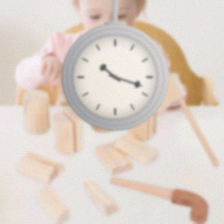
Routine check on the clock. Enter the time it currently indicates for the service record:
10:18
